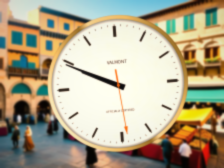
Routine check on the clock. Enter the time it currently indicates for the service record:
9:49:29
